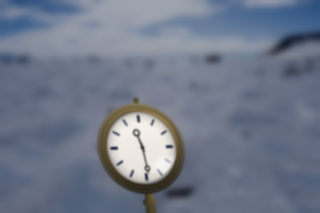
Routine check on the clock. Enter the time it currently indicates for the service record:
11:29
